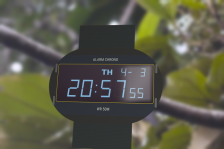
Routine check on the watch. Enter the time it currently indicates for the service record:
20:57:55
